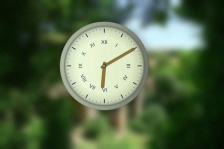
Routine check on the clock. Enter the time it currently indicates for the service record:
6:10
